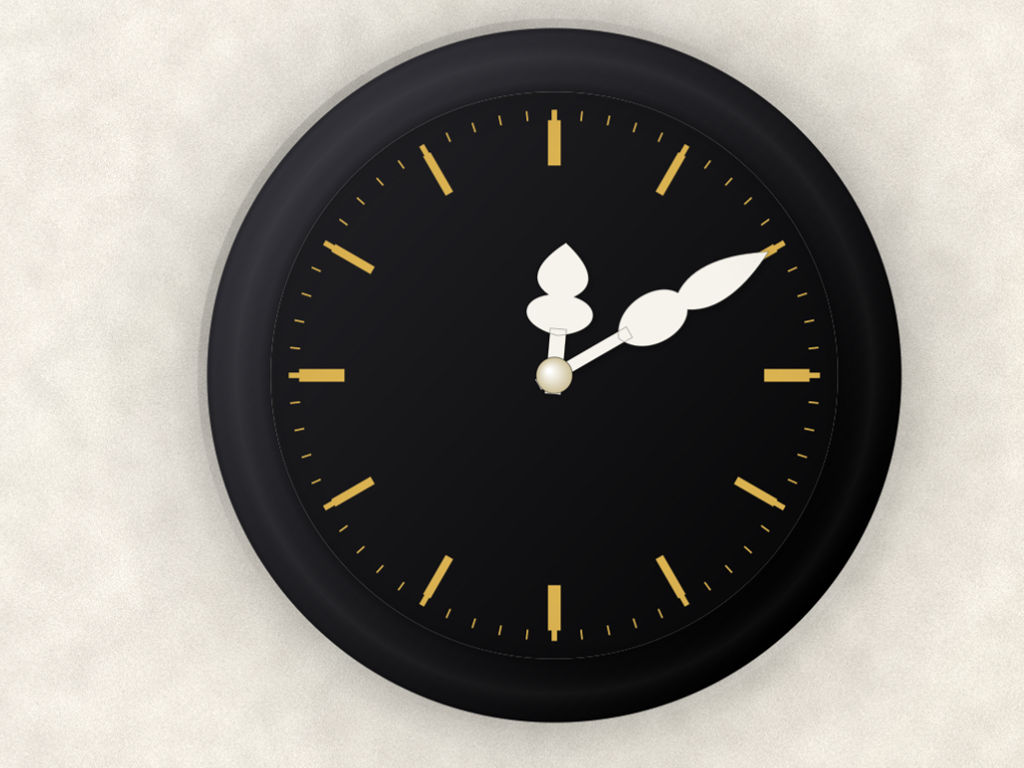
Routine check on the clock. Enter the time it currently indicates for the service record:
12:10
